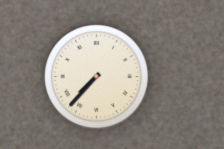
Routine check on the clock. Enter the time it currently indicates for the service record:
7:37
